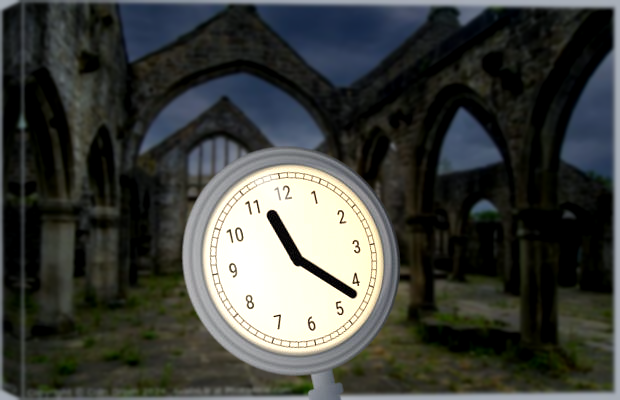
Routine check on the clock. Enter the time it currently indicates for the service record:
11:22
